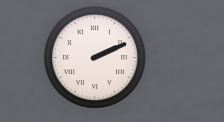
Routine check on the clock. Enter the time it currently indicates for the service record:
2:11
